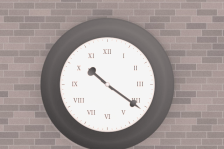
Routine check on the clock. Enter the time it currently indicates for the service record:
10:21
